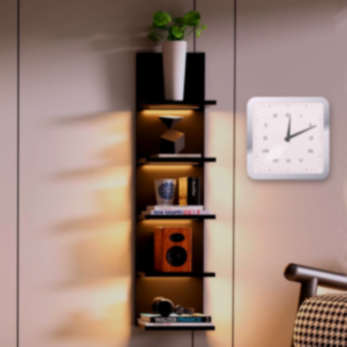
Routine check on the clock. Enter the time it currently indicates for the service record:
12:11
